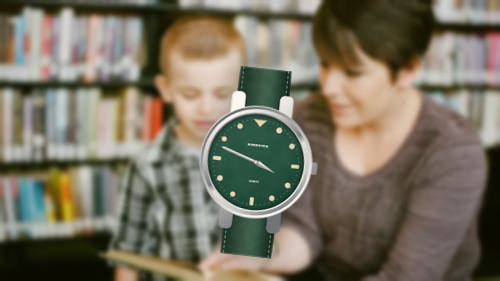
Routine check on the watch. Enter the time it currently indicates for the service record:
3:48
